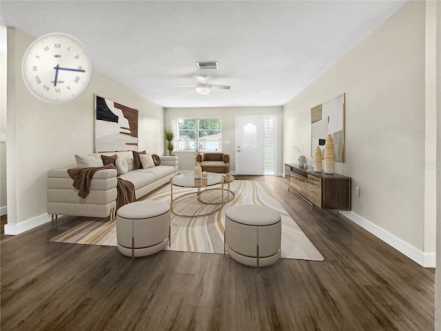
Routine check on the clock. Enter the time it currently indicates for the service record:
6:16
